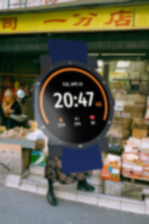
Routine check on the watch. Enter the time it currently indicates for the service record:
20:47
